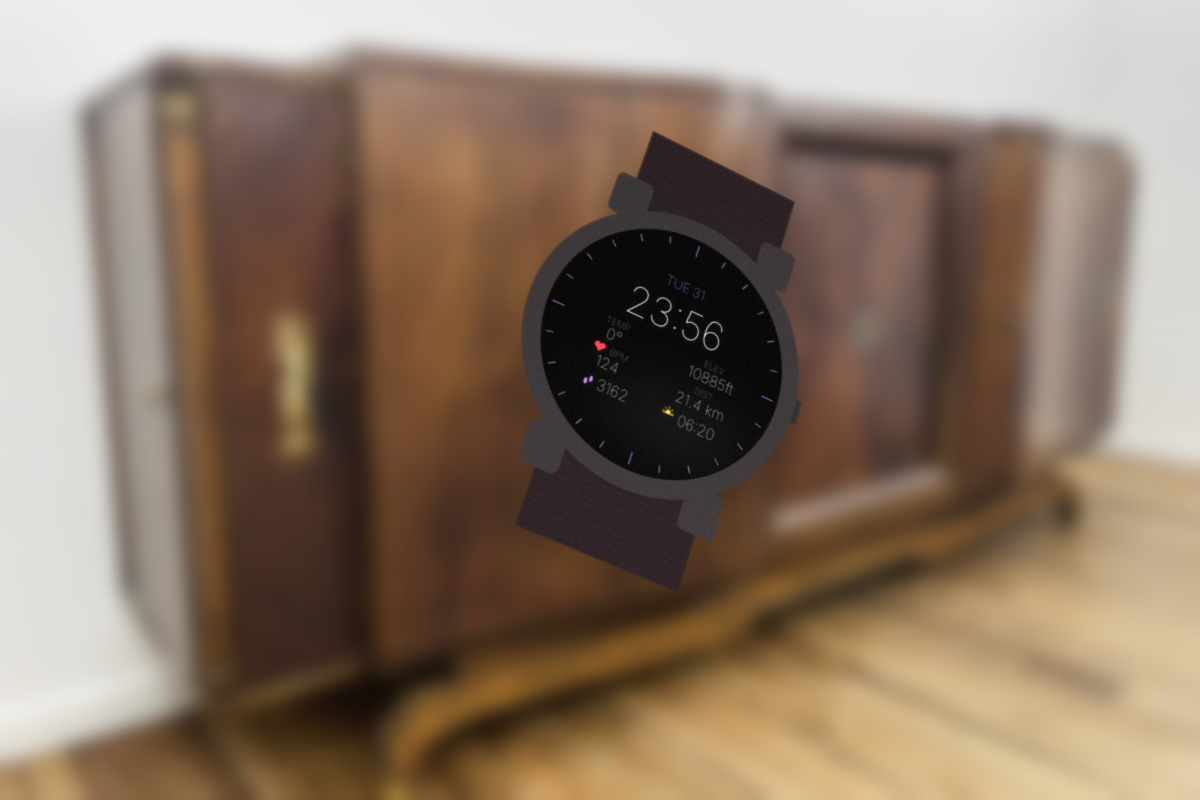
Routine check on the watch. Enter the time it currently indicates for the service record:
23:56
